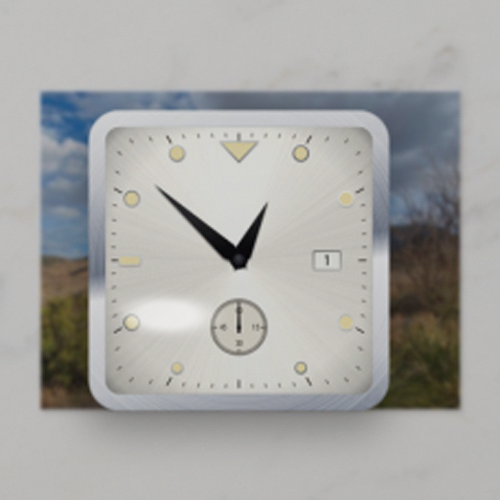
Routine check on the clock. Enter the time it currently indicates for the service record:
12:52
